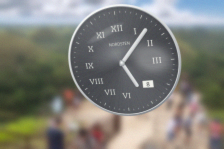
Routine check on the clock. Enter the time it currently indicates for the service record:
5:07
